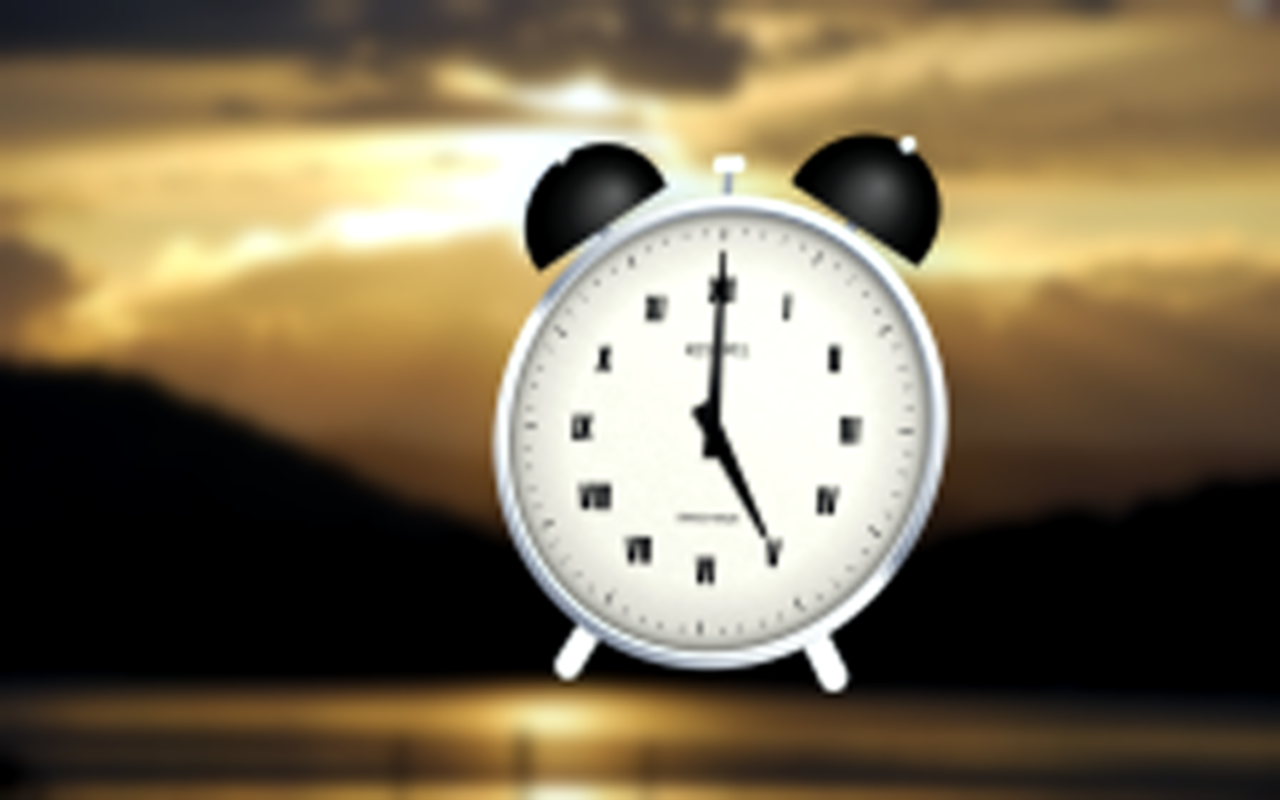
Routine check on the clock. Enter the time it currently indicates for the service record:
5:00
